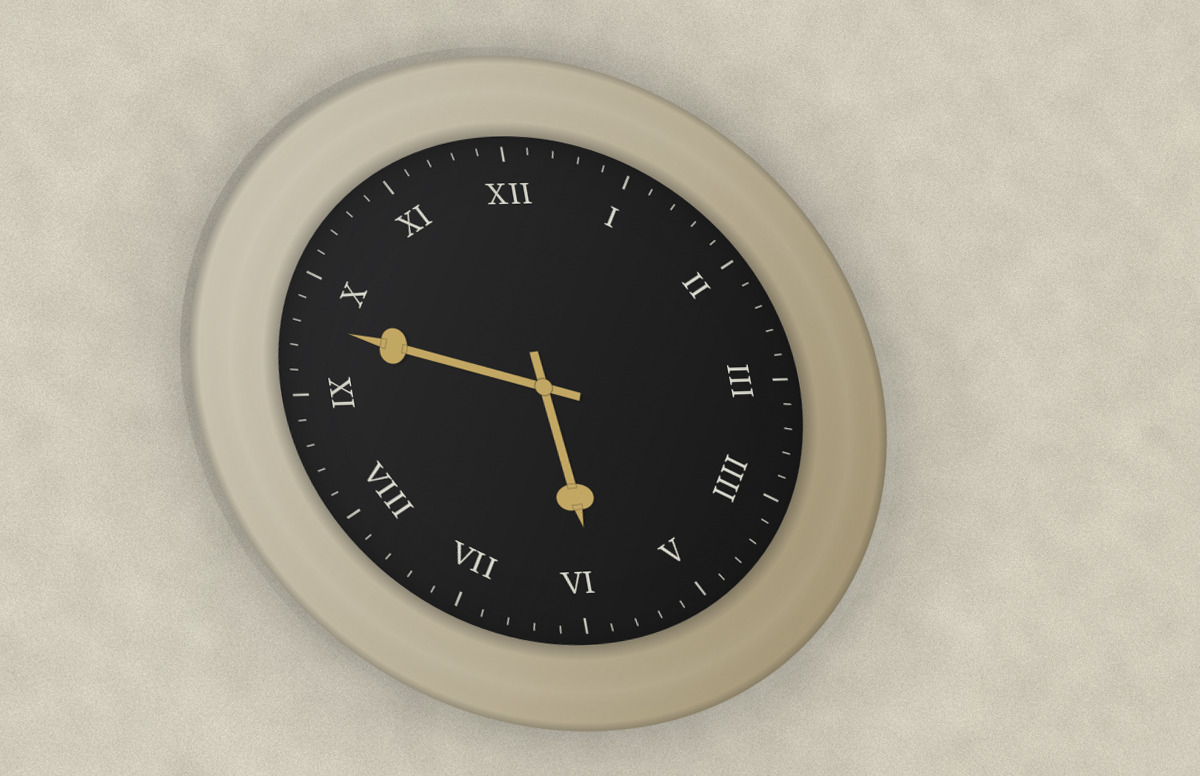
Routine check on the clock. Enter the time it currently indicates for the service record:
5:48
